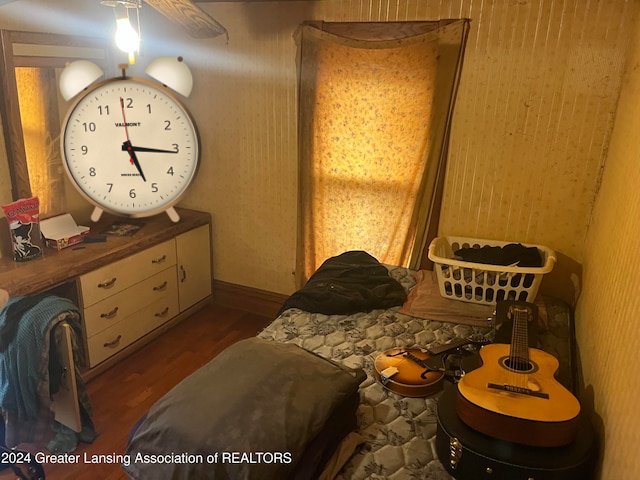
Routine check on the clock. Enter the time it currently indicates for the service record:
5:15:59
